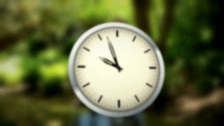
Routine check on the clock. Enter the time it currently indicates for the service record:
9:57
